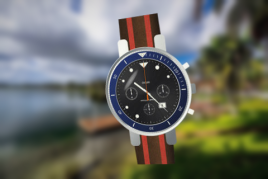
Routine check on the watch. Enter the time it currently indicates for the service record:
10:23
